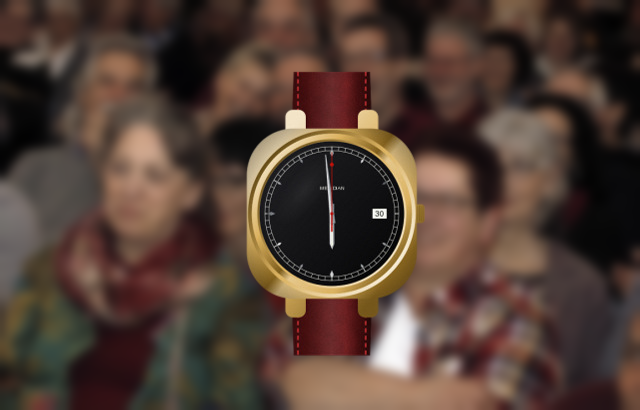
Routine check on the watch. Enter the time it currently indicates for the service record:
5:59:00
